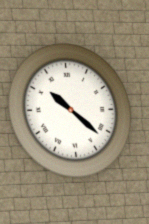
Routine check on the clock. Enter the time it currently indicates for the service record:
10:22
